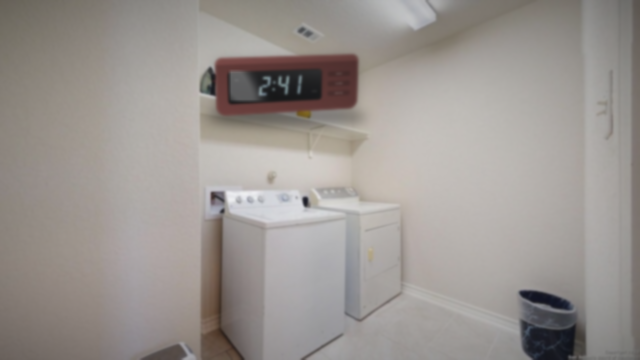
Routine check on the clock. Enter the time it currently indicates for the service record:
2:41
